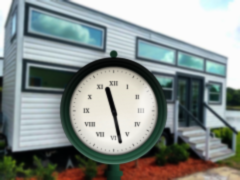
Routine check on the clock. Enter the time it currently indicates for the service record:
11:28
